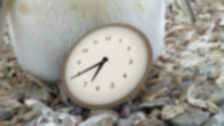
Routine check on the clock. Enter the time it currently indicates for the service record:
6:40
